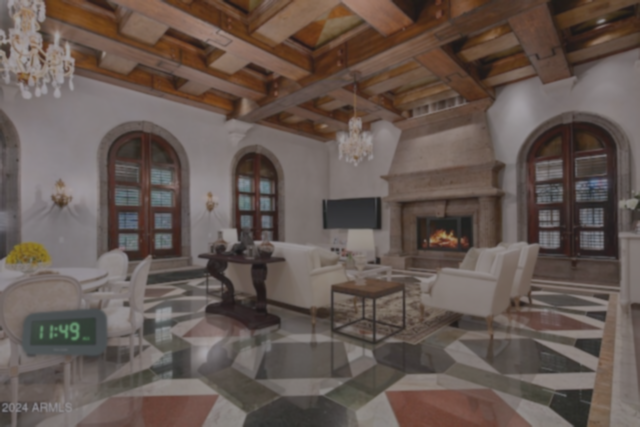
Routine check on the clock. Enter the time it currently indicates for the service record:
11:49
